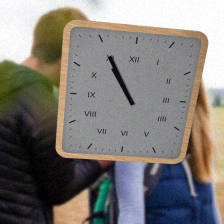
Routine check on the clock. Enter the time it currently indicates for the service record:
10:55
